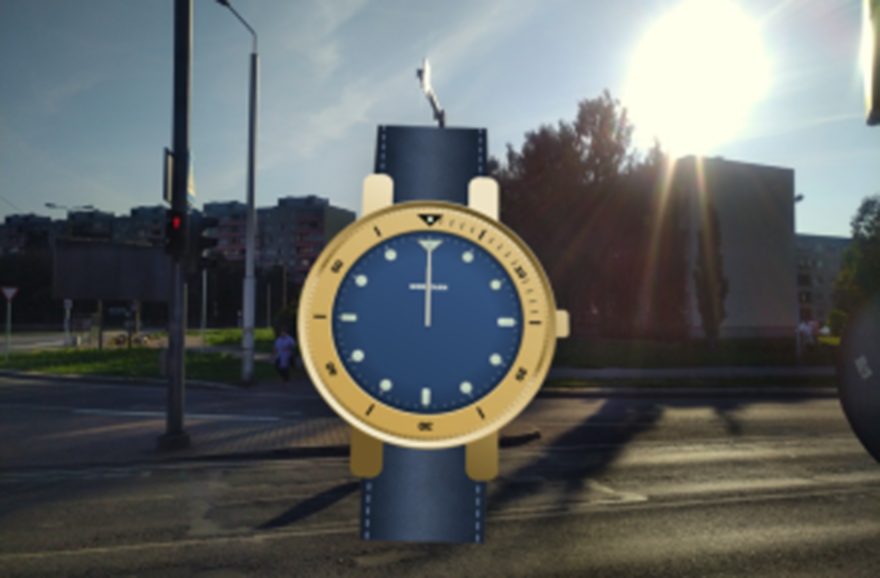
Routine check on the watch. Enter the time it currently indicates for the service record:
12:00
